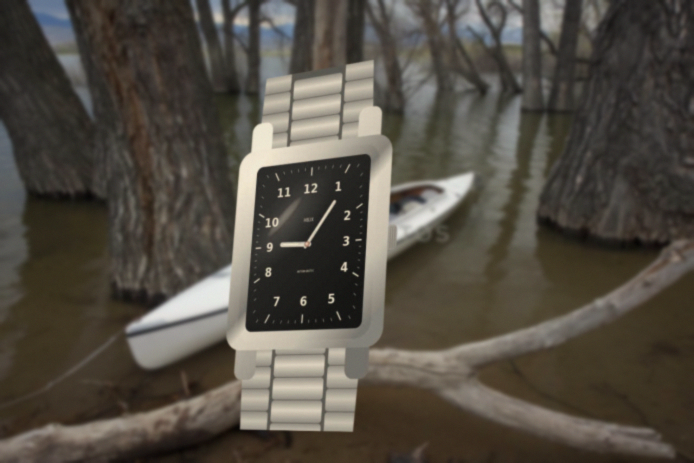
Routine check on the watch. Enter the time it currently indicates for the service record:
9:06
